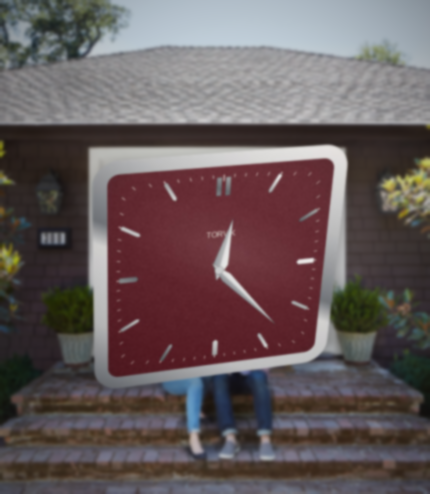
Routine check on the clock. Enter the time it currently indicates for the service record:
12:23
